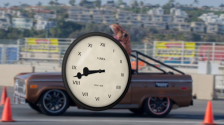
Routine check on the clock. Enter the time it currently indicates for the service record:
8:42
